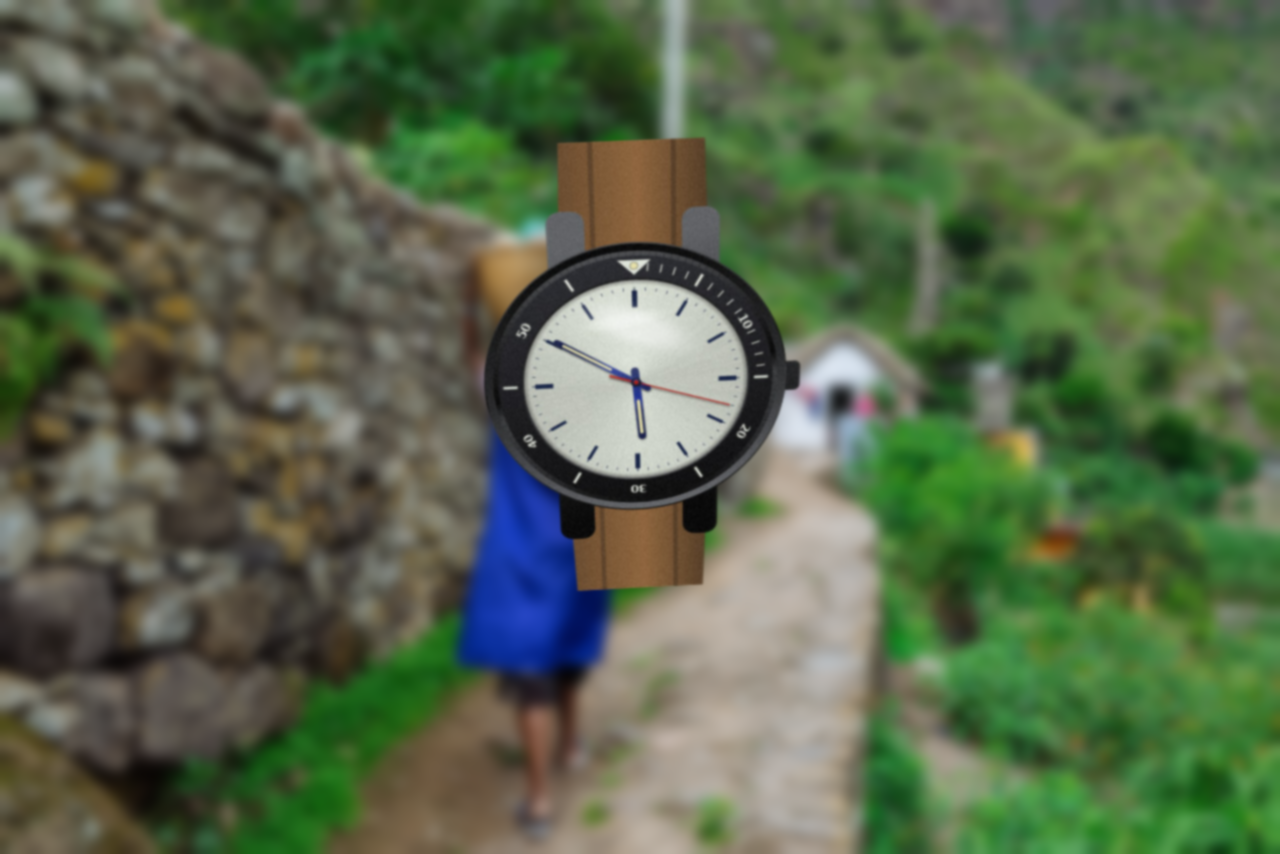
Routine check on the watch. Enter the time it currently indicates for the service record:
5:50:18
